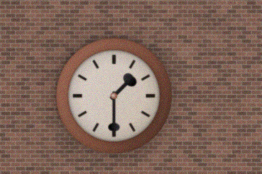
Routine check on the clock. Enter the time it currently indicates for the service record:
1:30
